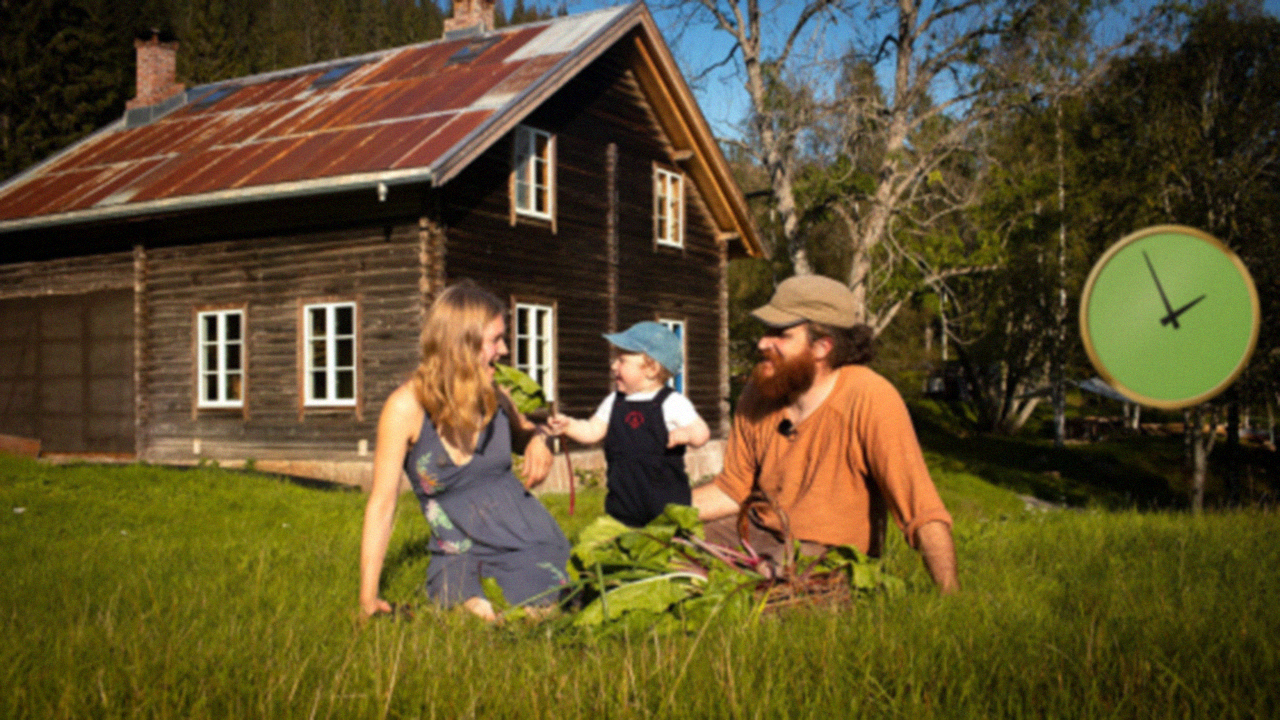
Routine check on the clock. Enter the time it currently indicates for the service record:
1:56
